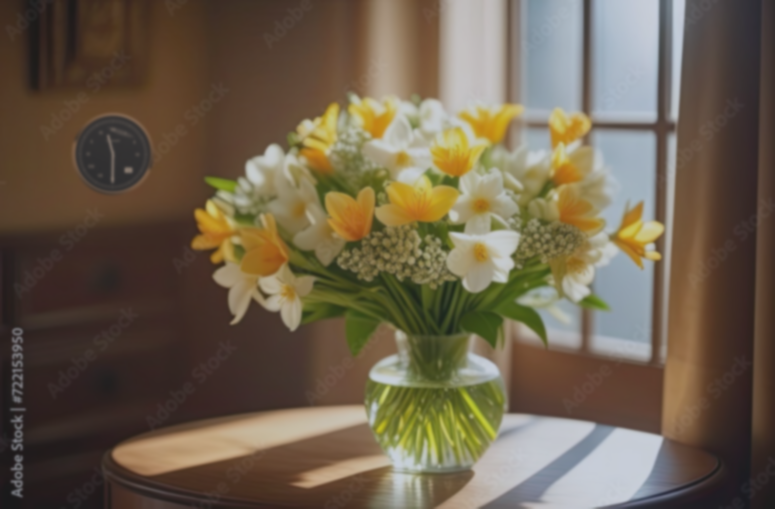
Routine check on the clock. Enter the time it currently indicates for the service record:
11:30
